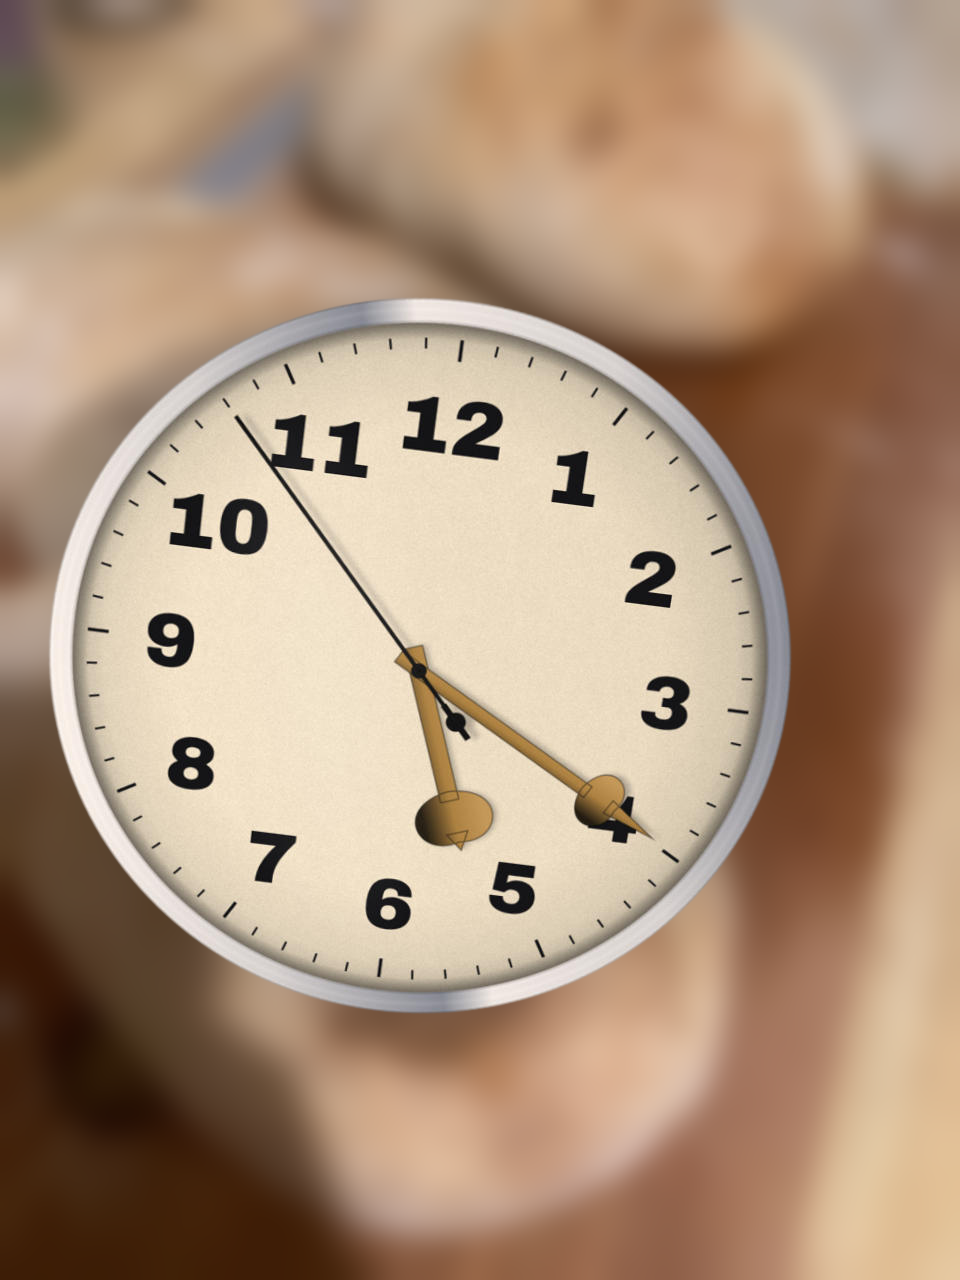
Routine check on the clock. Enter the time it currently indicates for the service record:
5:19:53
